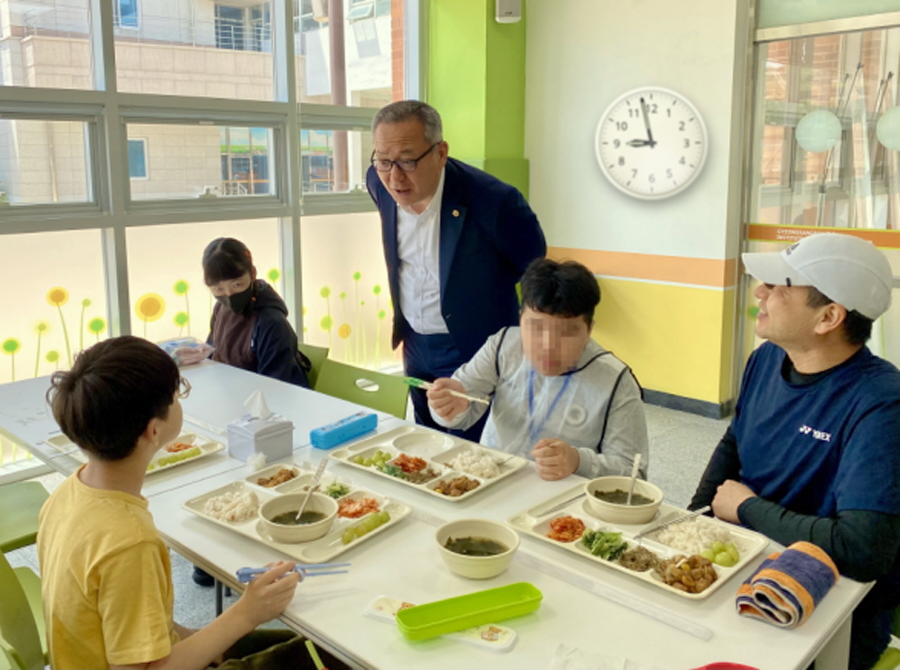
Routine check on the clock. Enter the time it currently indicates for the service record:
8:58
